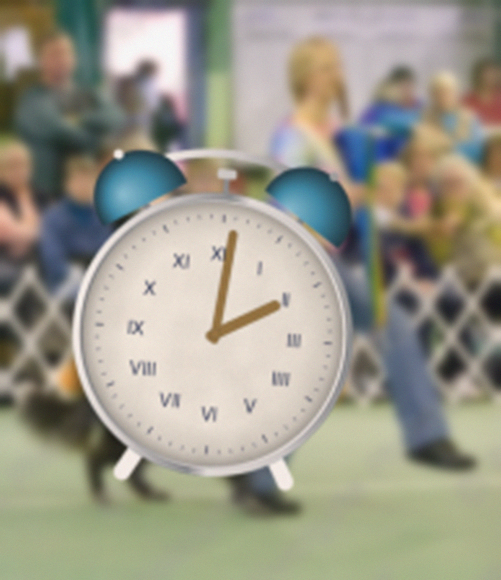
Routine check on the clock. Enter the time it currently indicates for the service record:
2:01
